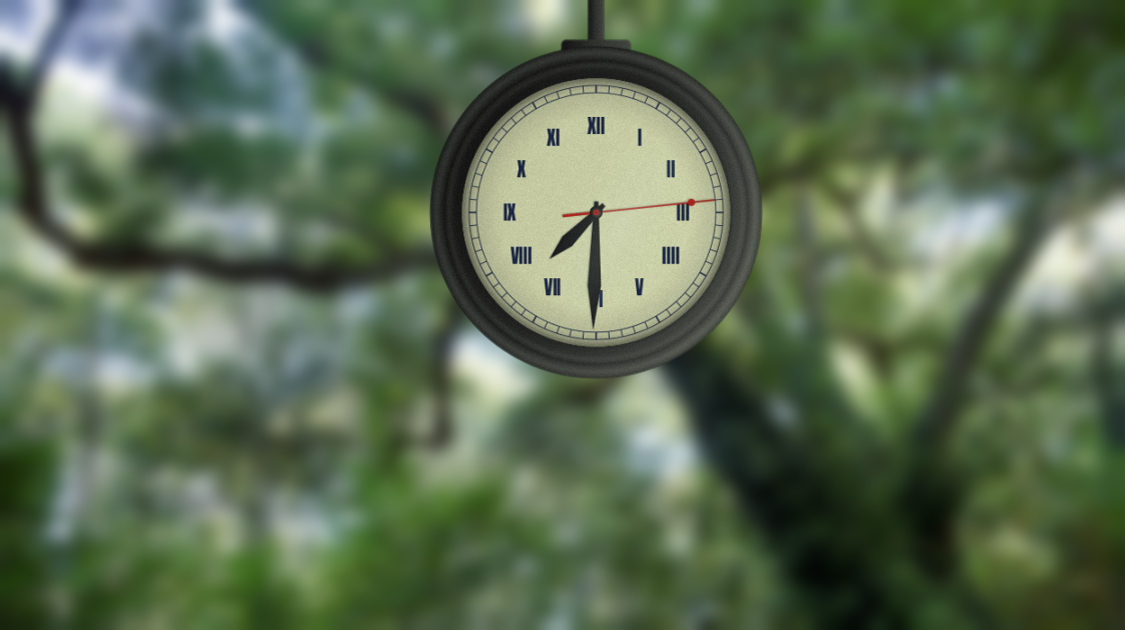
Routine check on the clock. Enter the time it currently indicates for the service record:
7:30:14
